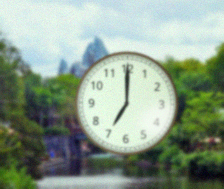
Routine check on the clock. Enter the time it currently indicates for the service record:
7:00
